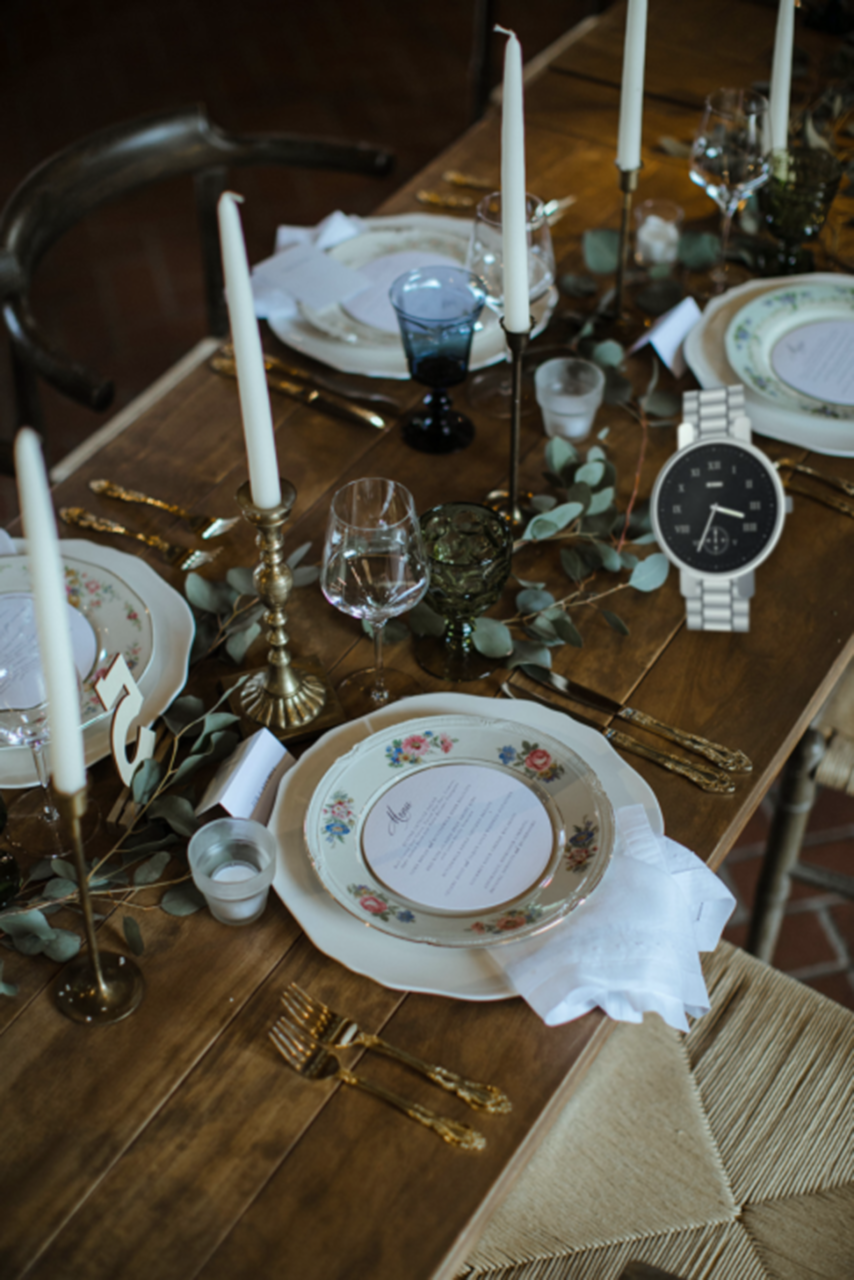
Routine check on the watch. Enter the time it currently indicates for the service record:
3:34
